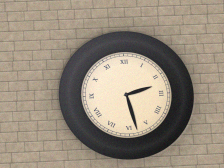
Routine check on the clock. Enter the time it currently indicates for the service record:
2:28
